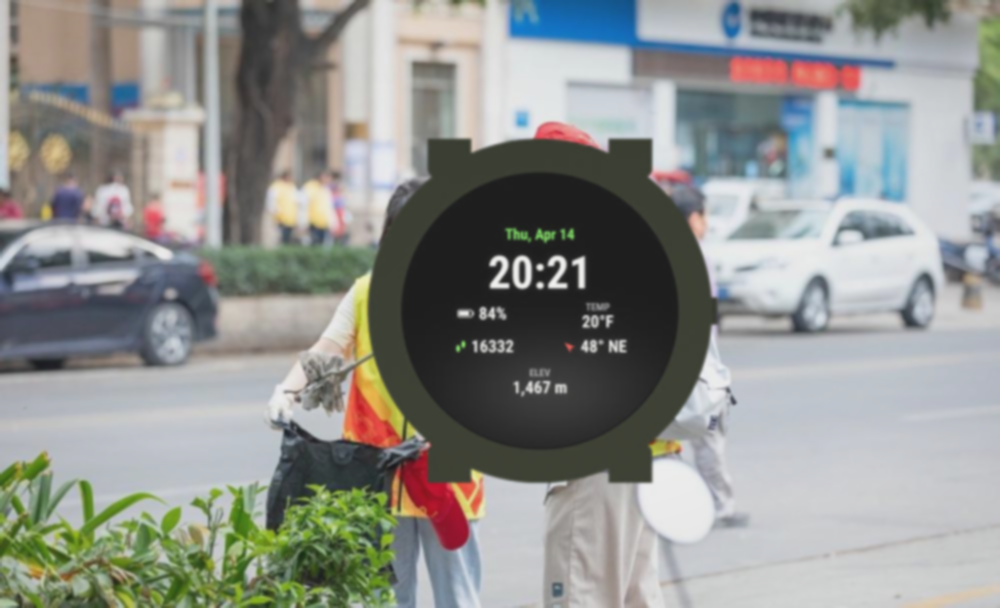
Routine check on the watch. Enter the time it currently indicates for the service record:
20:21
